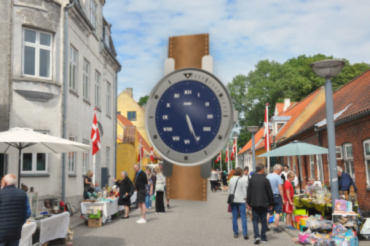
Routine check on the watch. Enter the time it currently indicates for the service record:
5:26
